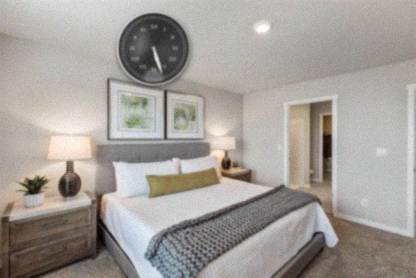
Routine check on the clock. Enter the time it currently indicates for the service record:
5:27
